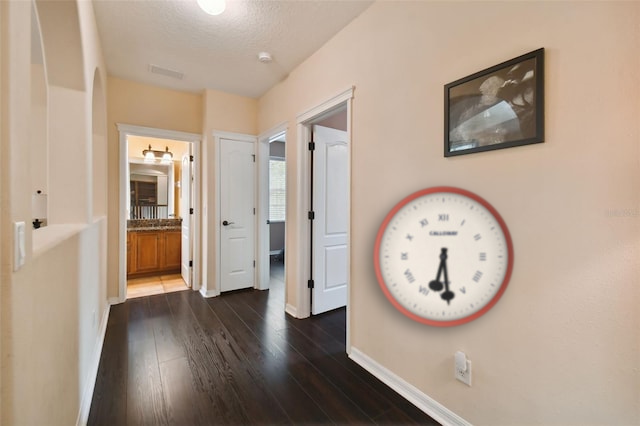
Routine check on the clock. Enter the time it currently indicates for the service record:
6:29
